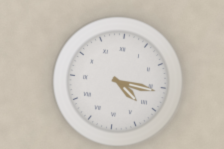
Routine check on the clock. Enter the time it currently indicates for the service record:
4:16
